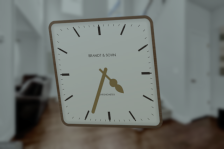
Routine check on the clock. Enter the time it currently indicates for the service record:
4:34
